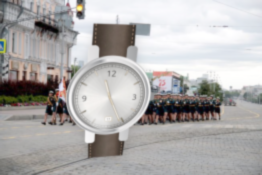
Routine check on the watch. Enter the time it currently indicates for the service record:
11:26
